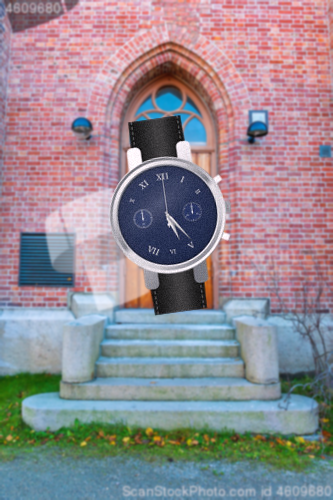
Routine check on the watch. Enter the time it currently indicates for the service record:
5:24
